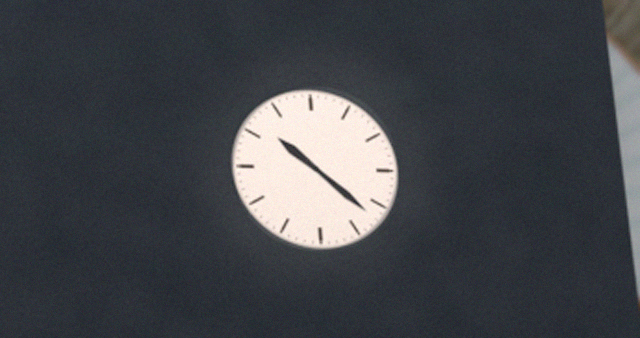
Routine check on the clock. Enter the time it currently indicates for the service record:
10:22
